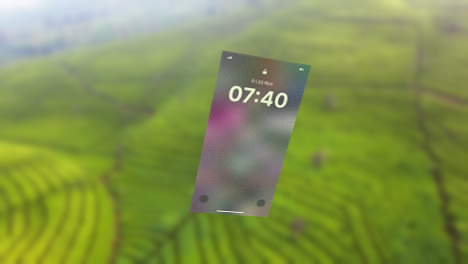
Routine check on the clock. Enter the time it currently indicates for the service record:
7:40
